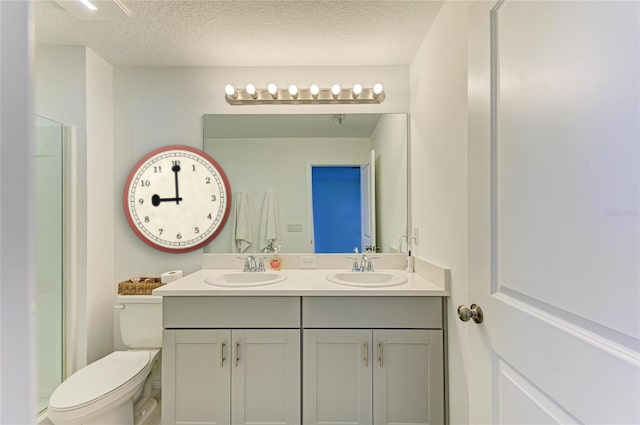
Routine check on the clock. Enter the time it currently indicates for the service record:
9:00
